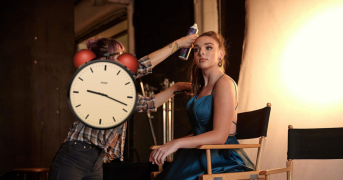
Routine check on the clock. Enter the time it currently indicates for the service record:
9:18
